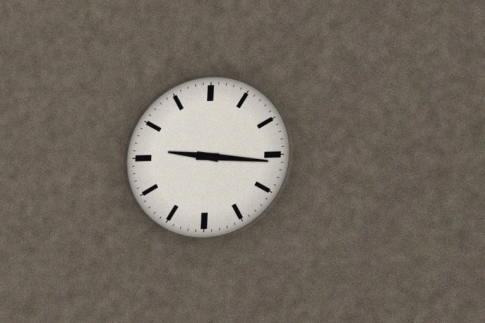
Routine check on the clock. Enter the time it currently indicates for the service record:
9:16
